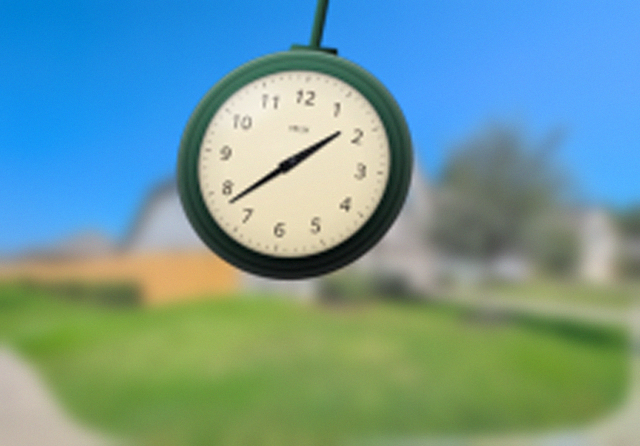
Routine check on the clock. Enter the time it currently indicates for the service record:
1:38
